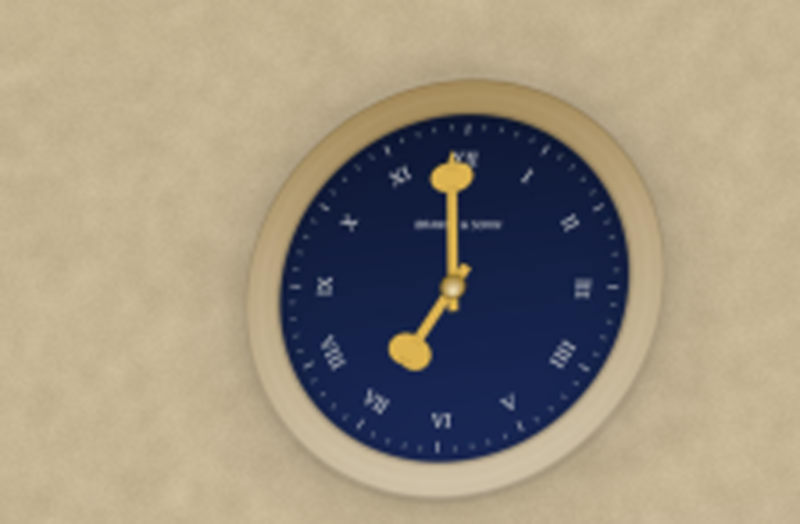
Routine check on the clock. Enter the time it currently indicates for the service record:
6:59
